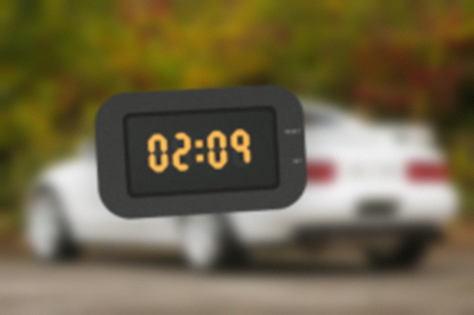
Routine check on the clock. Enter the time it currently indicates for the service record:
2:09
